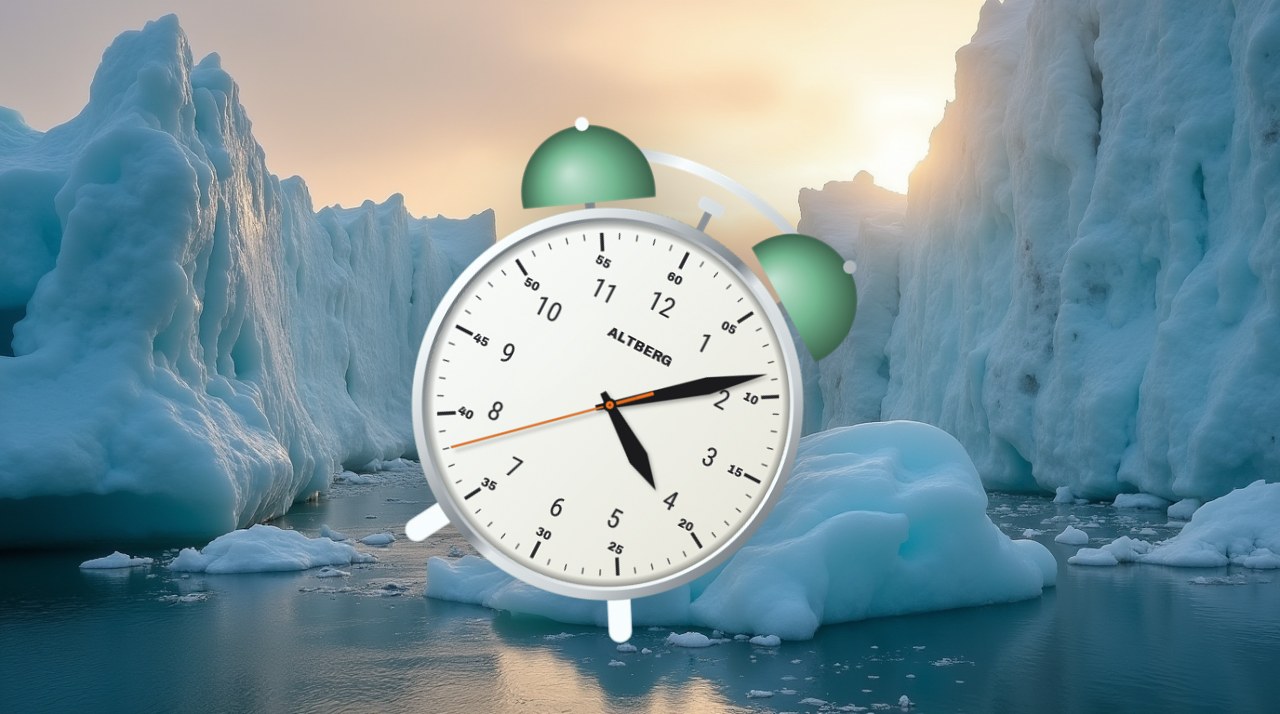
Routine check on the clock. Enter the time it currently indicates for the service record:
4:08:38
